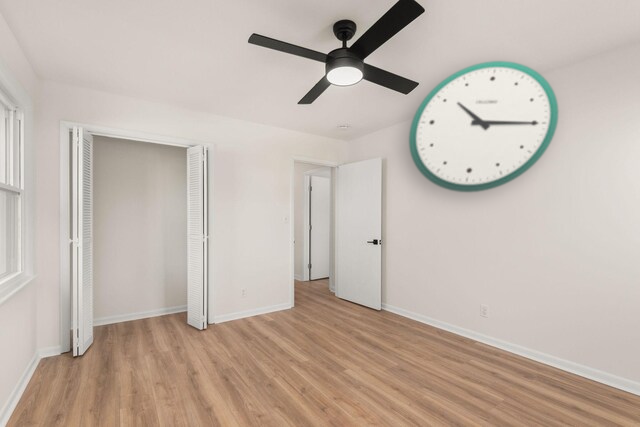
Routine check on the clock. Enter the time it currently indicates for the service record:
10:15
